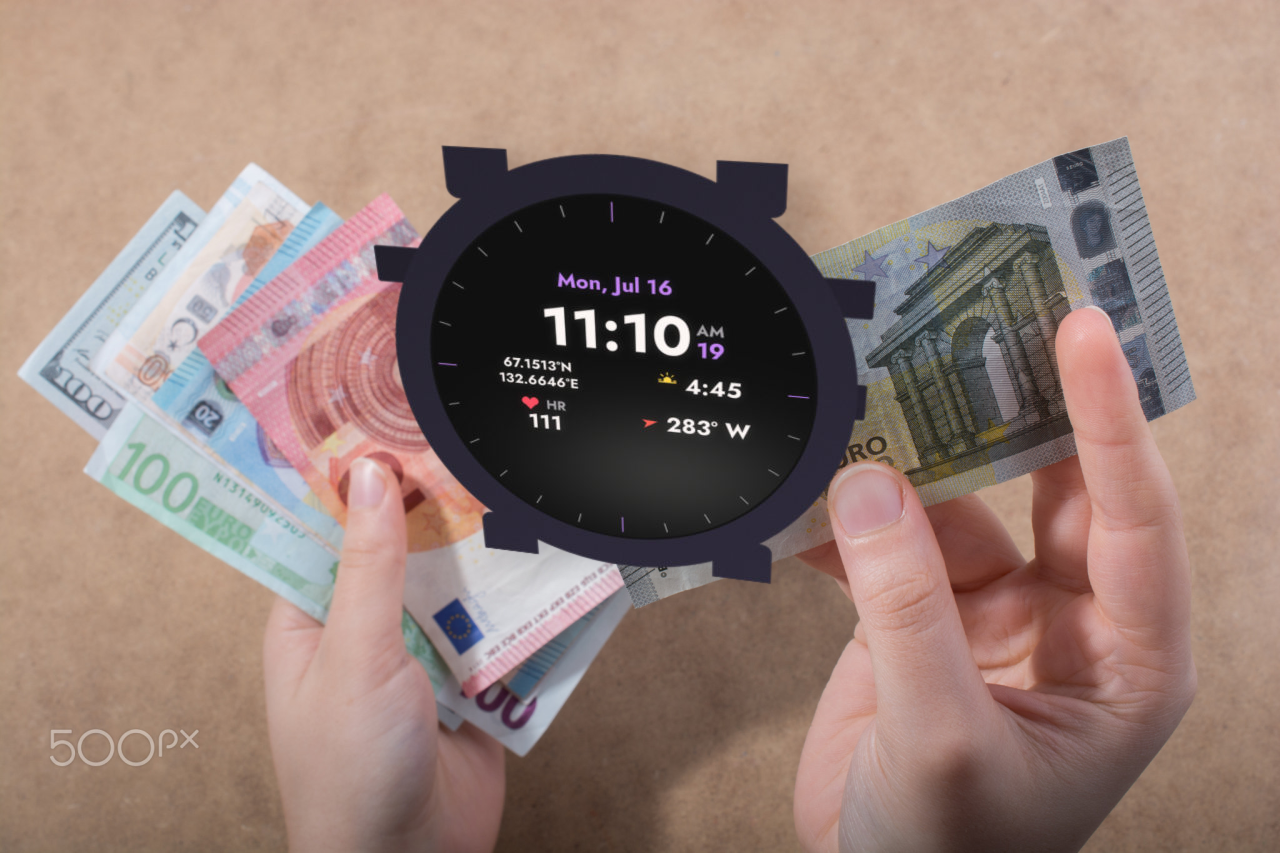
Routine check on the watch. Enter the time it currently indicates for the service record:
11:10:19
